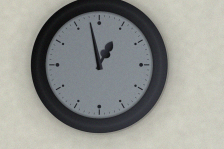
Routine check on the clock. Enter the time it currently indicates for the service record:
12:58
